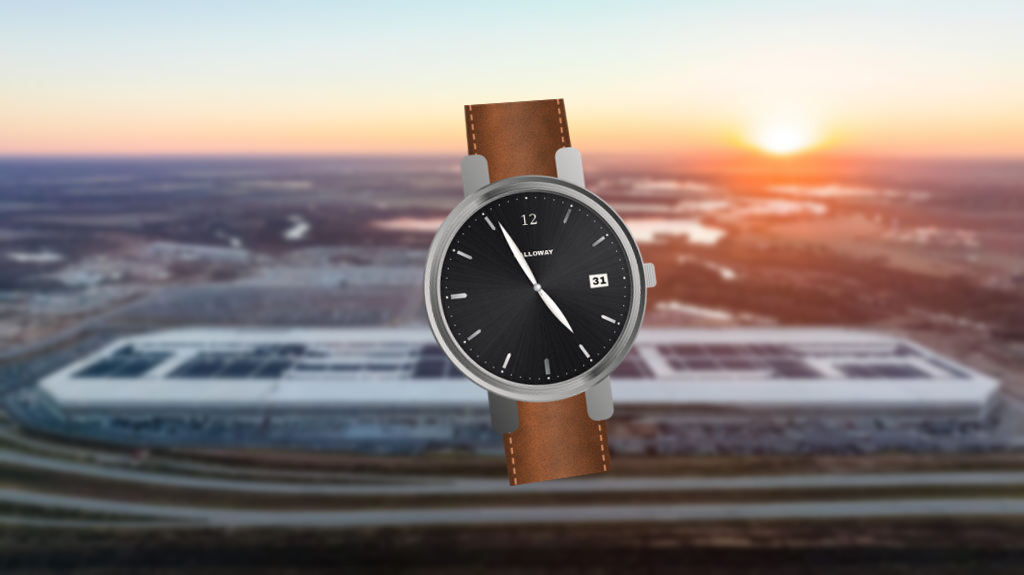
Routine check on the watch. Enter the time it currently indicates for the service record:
4:56
